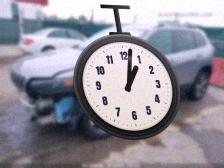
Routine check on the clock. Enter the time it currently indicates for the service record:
1:02
